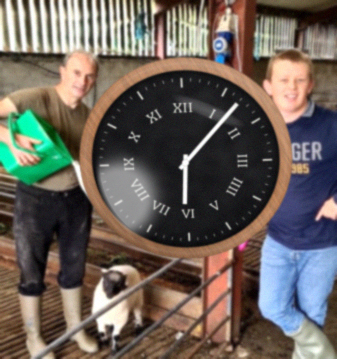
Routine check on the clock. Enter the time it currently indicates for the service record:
6:07
